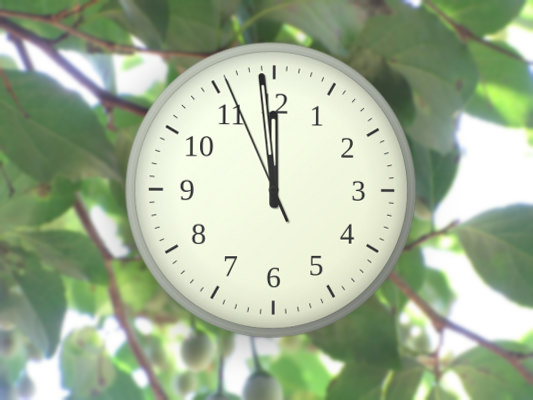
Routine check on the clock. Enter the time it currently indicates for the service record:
11:58:56
